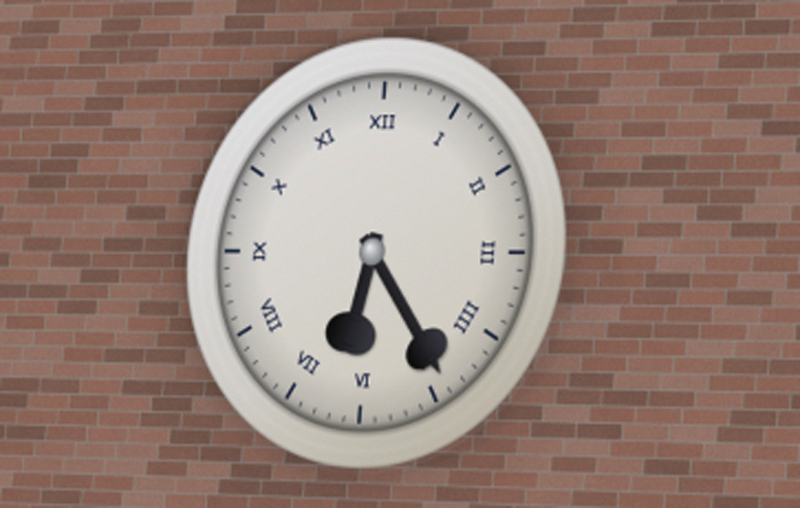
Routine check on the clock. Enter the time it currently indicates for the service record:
6:24
